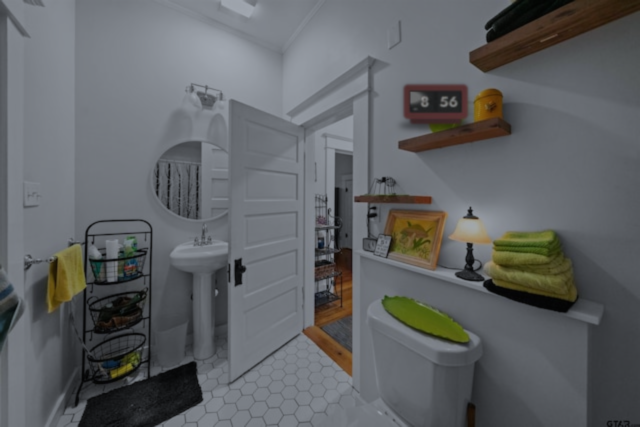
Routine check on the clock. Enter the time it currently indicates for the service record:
8:56
